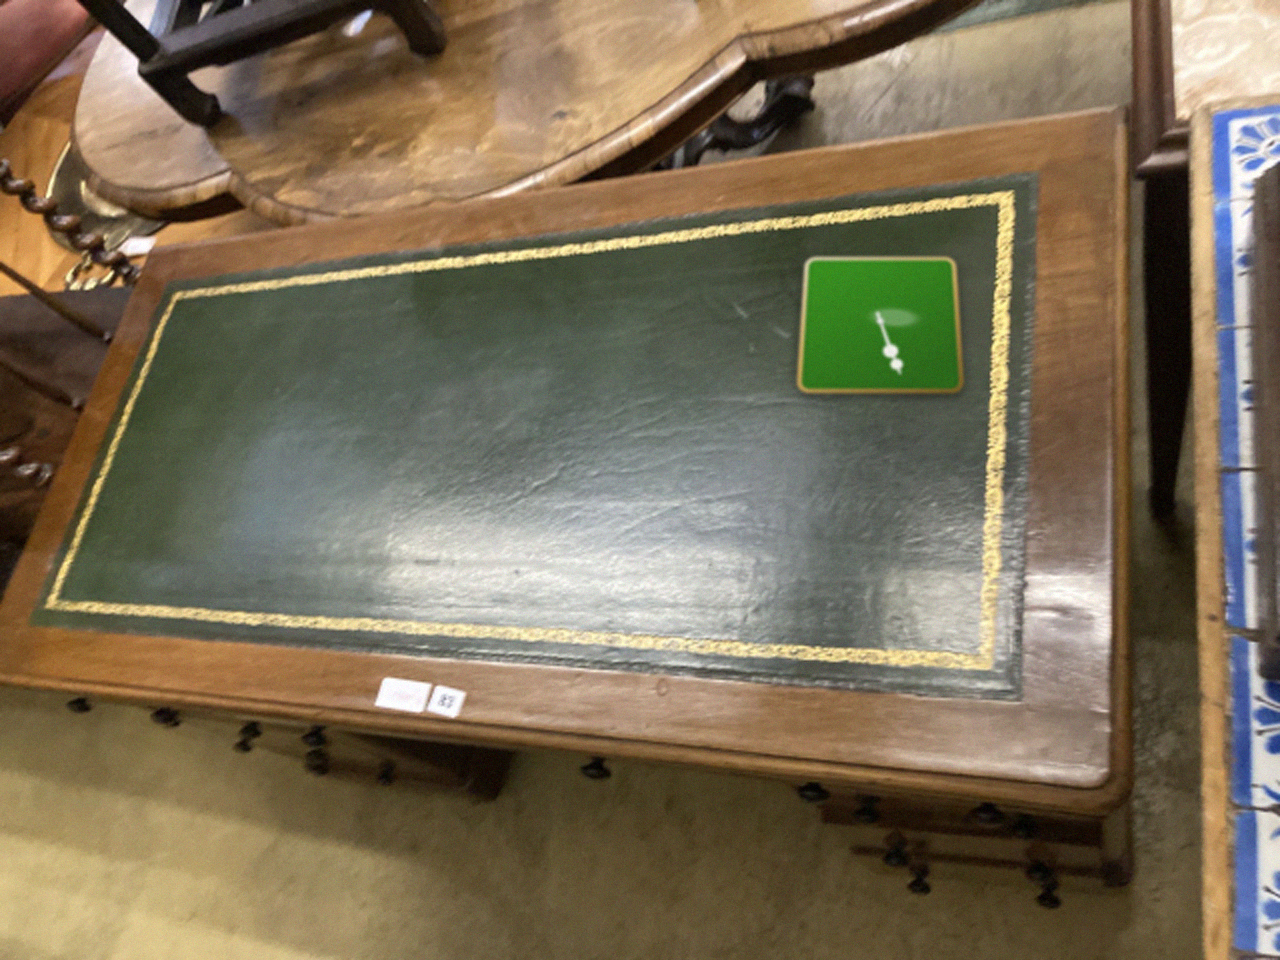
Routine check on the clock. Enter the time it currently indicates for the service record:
5:27
